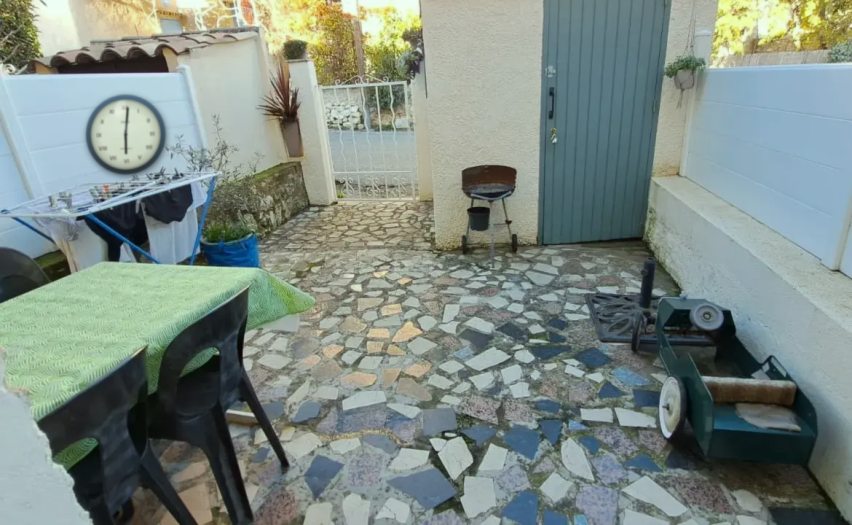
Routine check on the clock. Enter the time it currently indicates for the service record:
6:01
